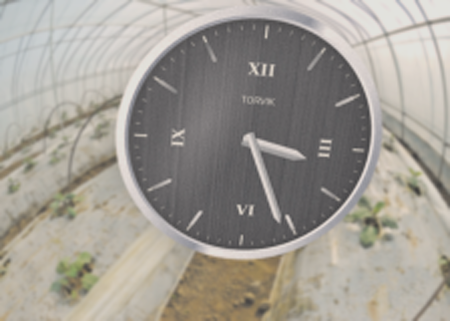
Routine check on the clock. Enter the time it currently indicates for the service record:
3:26
